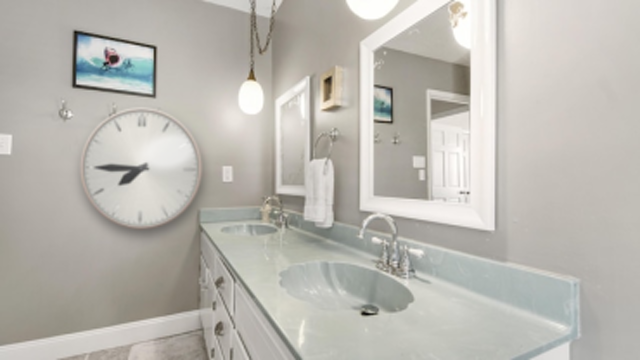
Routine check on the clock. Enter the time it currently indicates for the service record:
7:45
